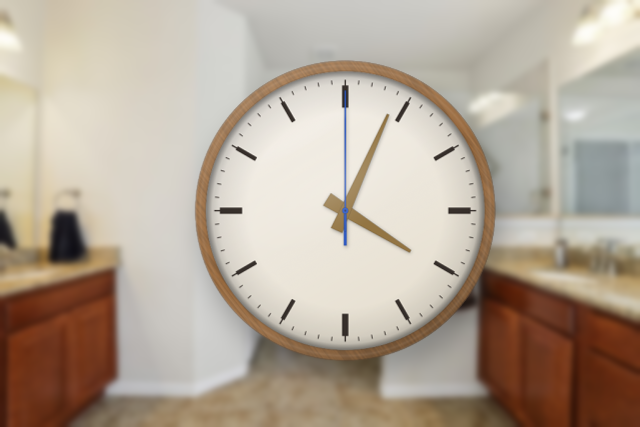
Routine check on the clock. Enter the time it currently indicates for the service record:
4:04:00
